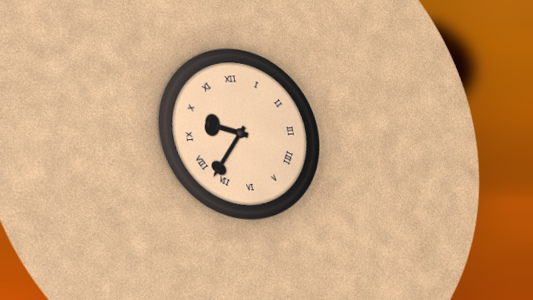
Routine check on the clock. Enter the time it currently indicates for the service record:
9:37
